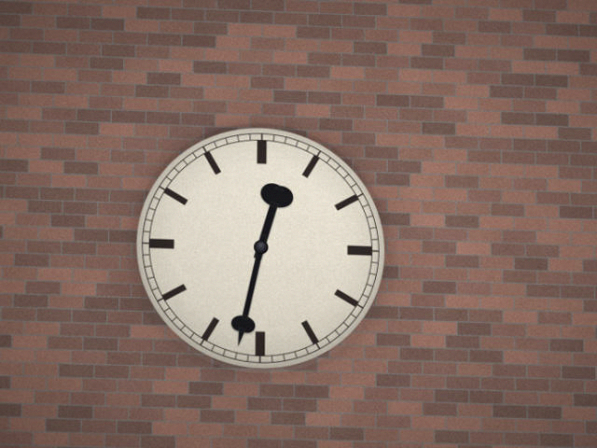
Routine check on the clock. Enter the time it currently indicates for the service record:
12:32
